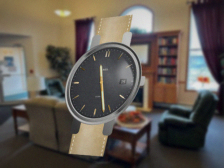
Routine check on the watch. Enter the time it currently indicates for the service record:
11:27
